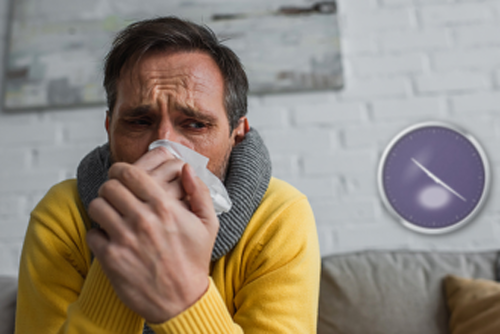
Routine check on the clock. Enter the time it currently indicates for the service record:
10:21
